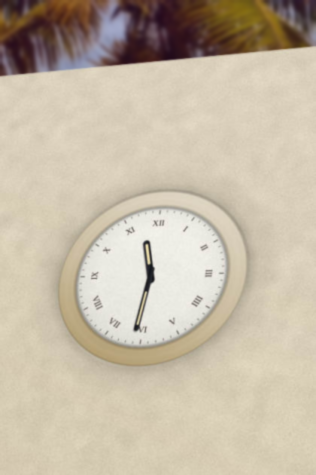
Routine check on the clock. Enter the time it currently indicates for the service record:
11:31
